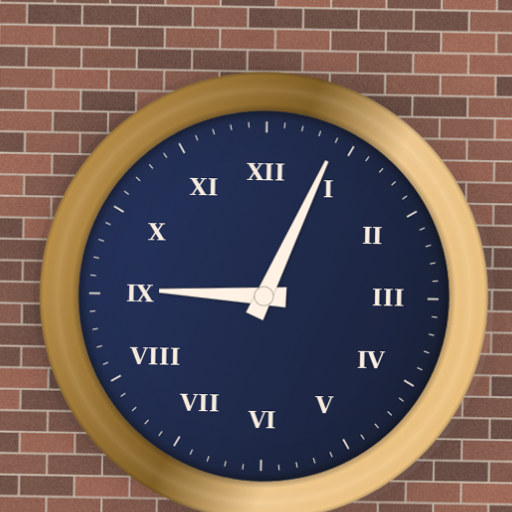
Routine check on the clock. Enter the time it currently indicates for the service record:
9:04
